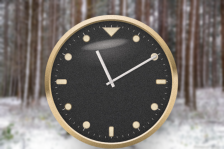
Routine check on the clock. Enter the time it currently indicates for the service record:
11:10
